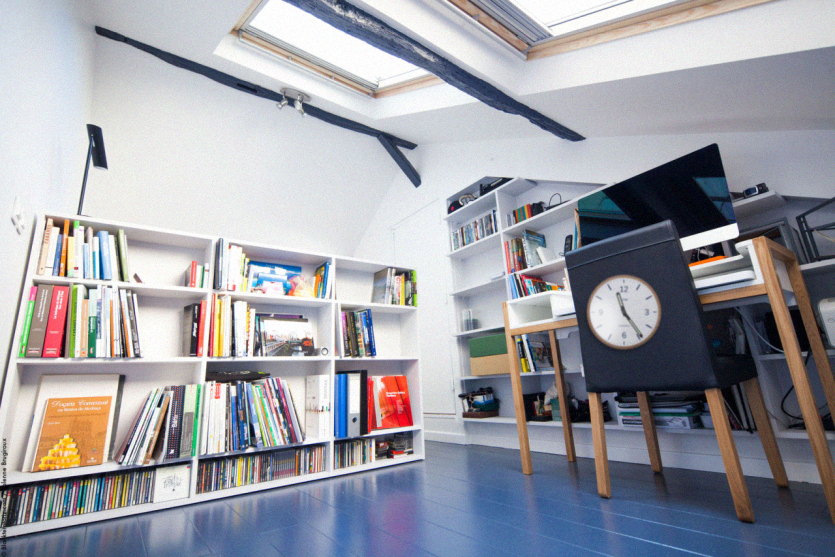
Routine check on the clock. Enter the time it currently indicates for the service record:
11:24
